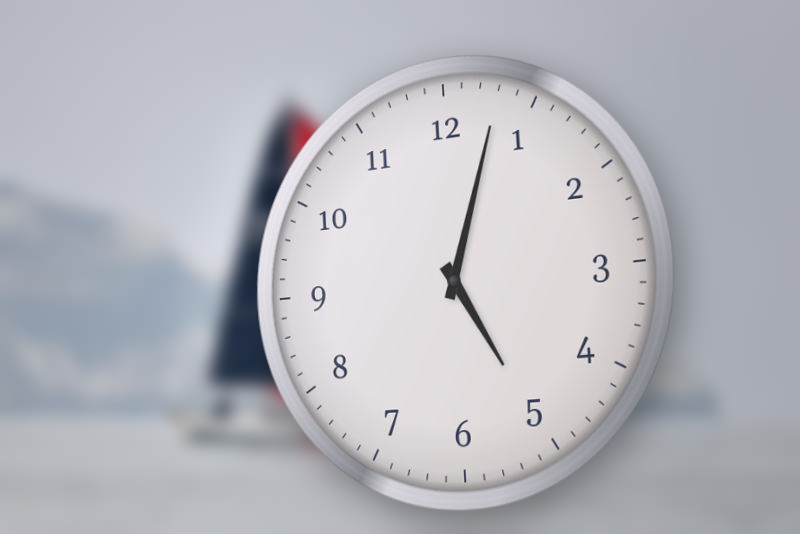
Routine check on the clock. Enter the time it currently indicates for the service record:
5:03
